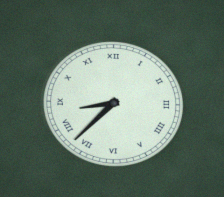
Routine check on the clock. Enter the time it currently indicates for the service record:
8:37
